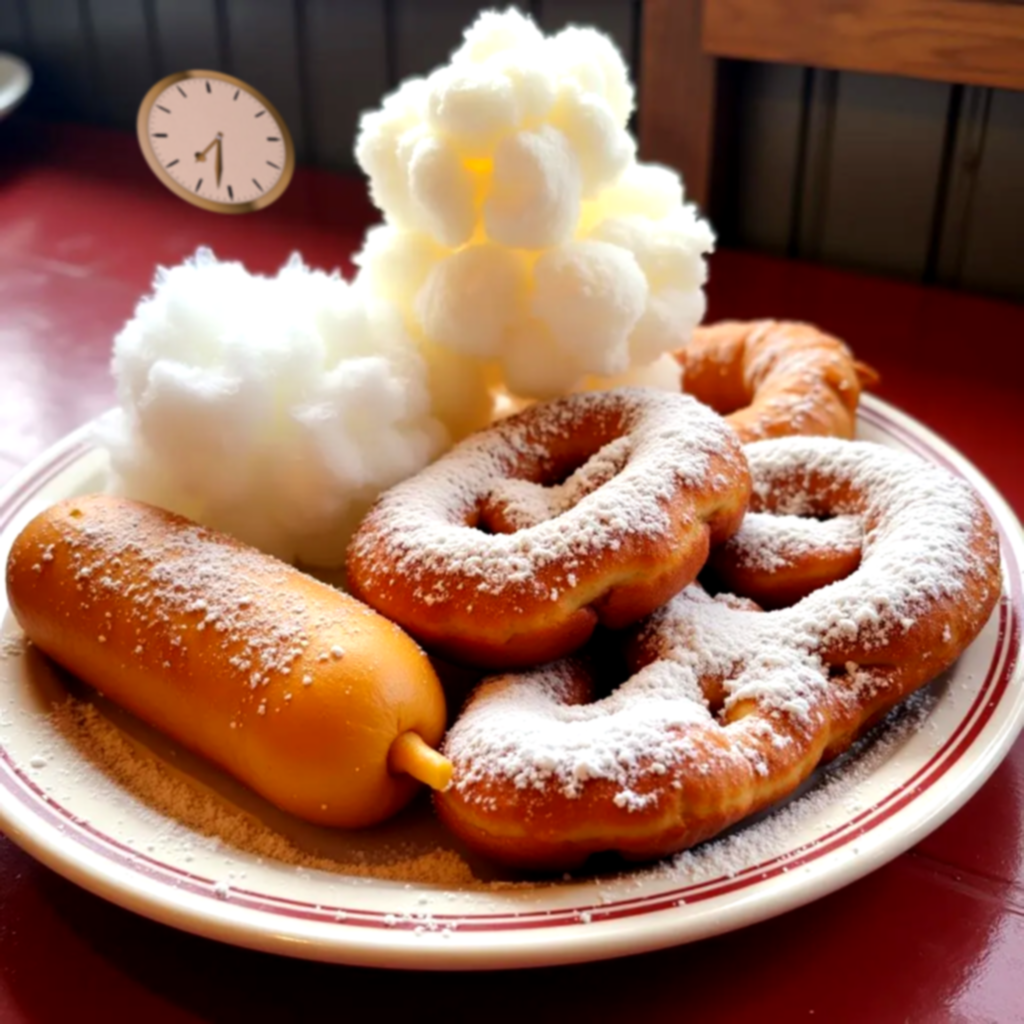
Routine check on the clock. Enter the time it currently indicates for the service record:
7:32
